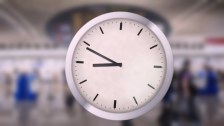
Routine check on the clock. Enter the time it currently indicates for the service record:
8:49
